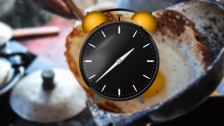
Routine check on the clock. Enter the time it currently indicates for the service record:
1:38
